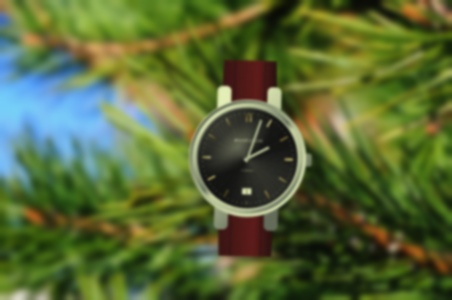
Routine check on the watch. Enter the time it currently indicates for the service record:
2:03
